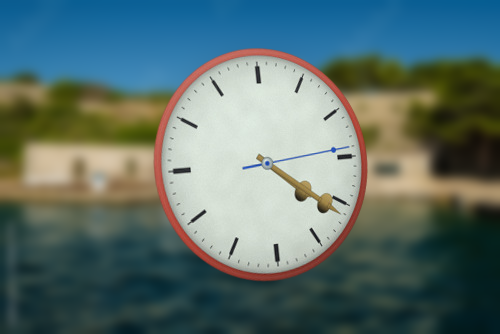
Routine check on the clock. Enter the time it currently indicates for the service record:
4:21:14
